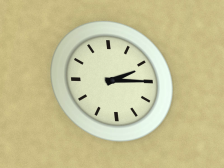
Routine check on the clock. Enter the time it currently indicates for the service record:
2:15
